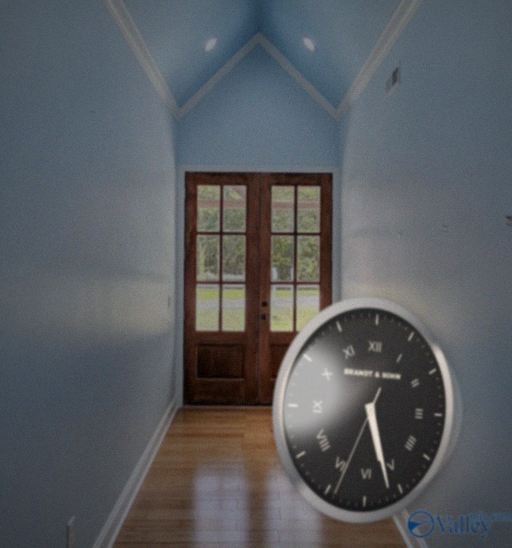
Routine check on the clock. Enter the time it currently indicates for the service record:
5:26:34
